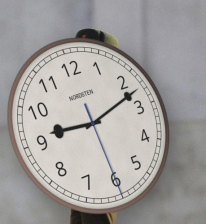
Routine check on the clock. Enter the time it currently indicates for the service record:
9:12:30
